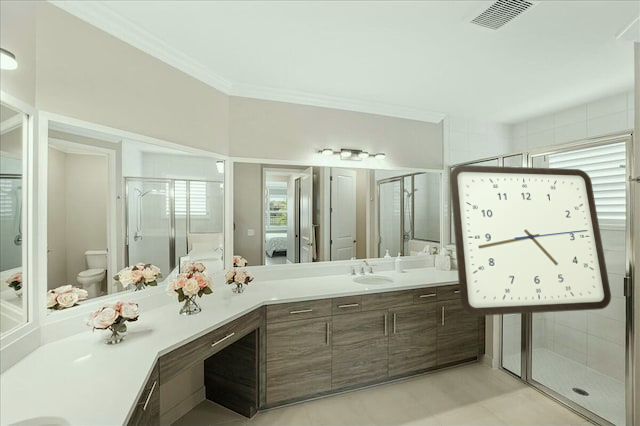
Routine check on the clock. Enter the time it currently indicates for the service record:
4:43:14
